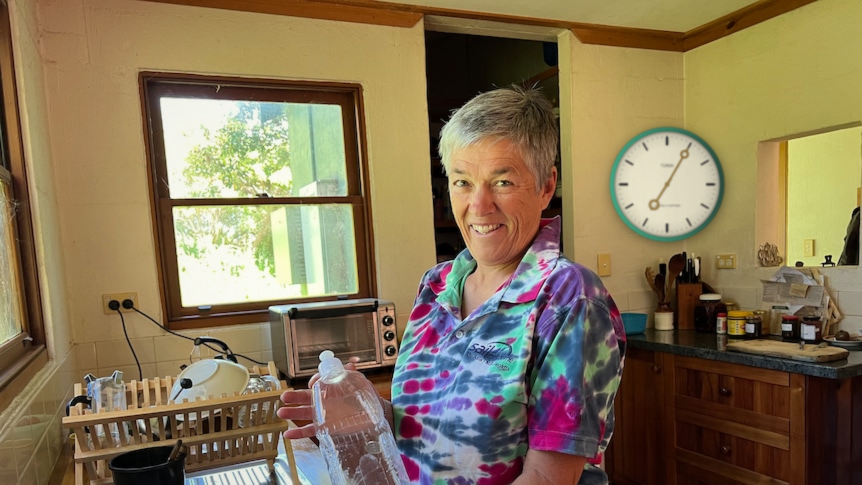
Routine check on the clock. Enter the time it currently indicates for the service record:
7:05
